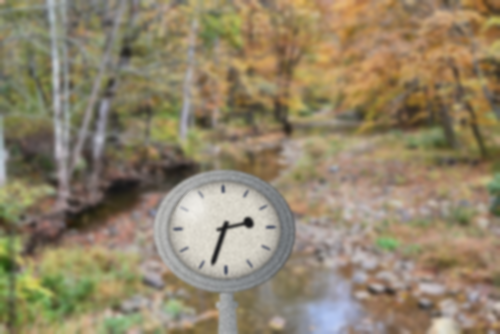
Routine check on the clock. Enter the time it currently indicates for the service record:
2:33
